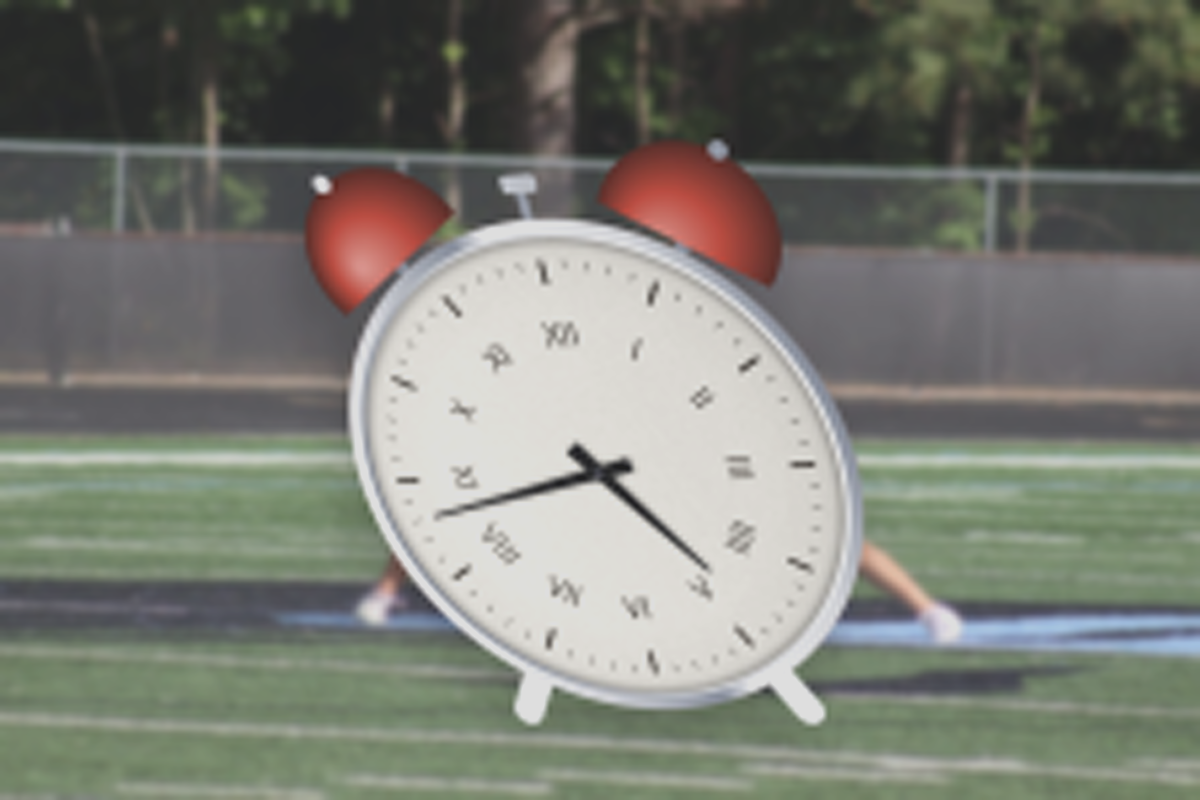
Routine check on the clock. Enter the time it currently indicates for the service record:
4:43
